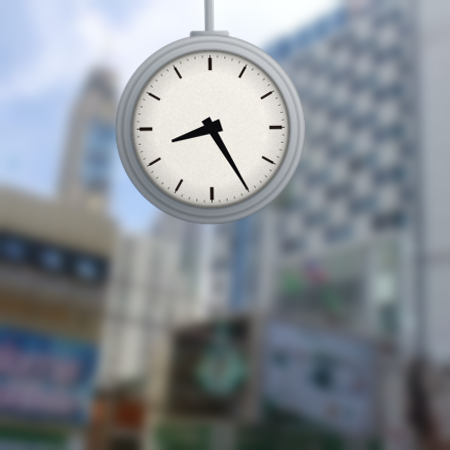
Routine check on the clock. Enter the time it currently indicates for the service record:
8:25
